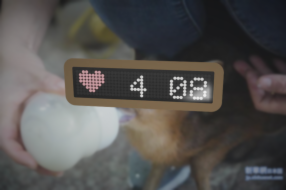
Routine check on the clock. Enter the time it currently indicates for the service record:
4:08
